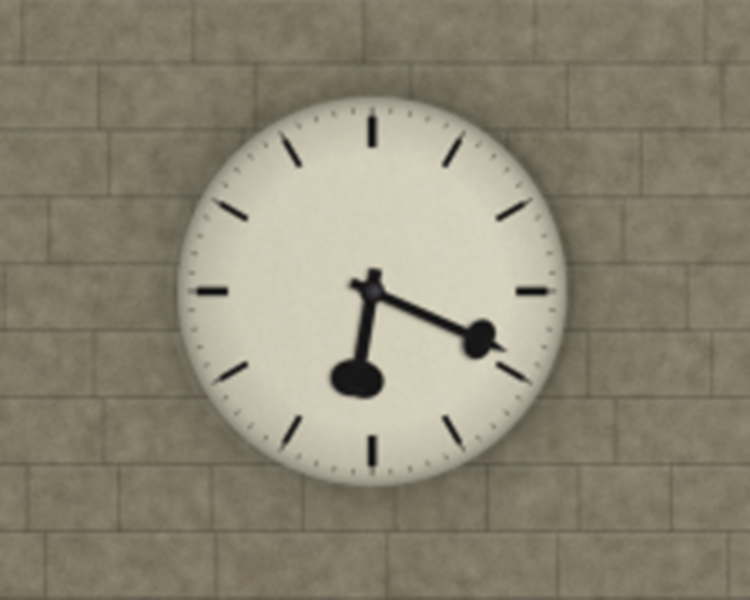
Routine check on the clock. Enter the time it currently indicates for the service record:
6:19
